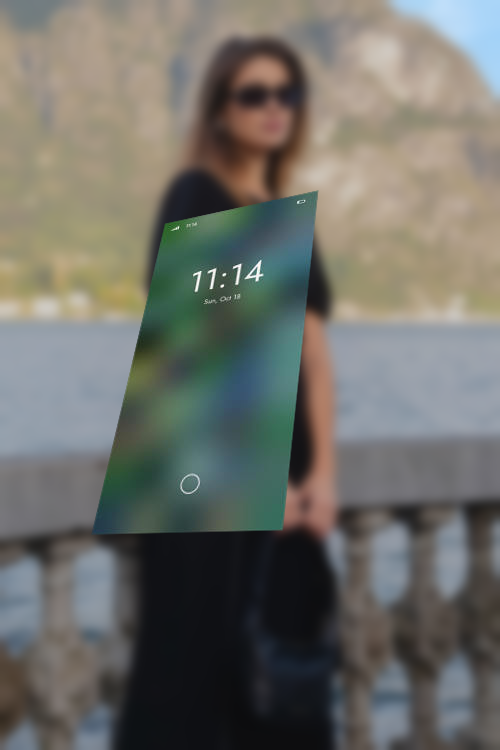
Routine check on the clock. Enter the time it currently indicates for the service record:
11:14
